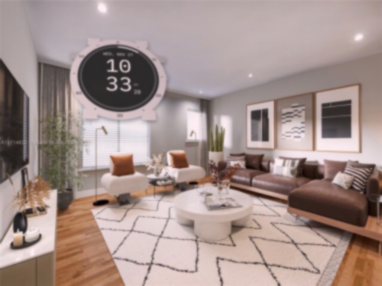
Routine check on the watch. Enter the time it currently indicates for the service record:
10:33
